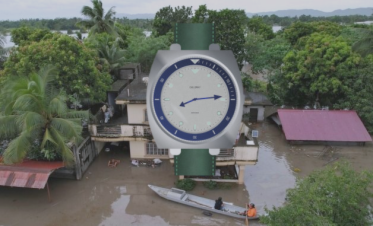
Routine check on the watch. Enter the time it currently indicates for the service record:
8:14
